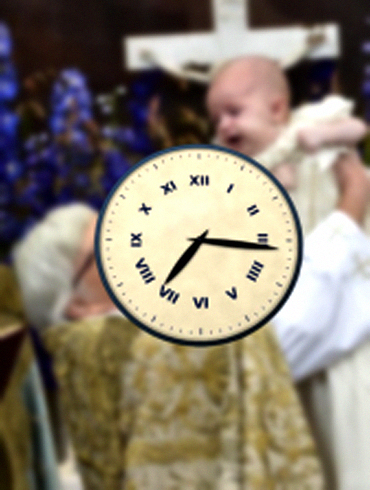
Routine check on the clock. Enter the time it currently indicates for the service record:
7:16
